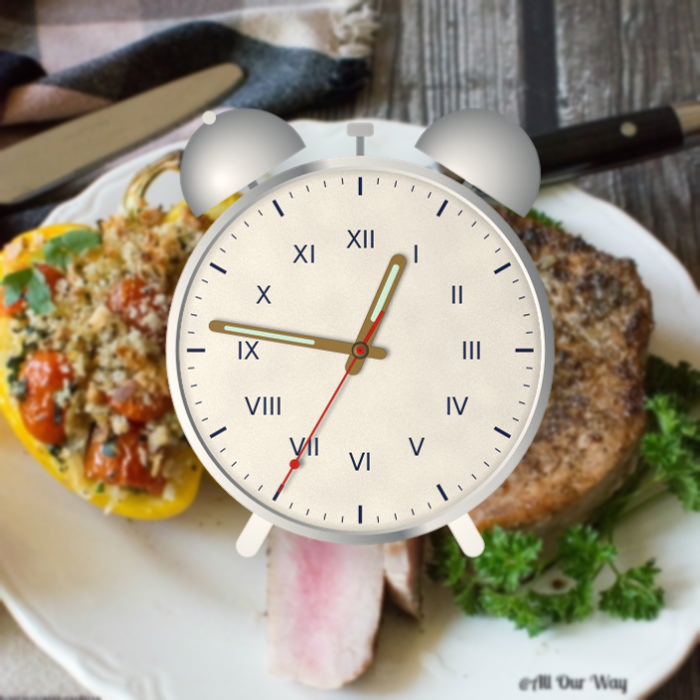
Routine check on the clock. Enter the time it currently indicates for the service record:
12:46:35
